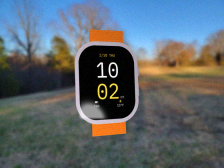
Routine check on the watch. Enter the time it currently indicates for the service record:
10:02
